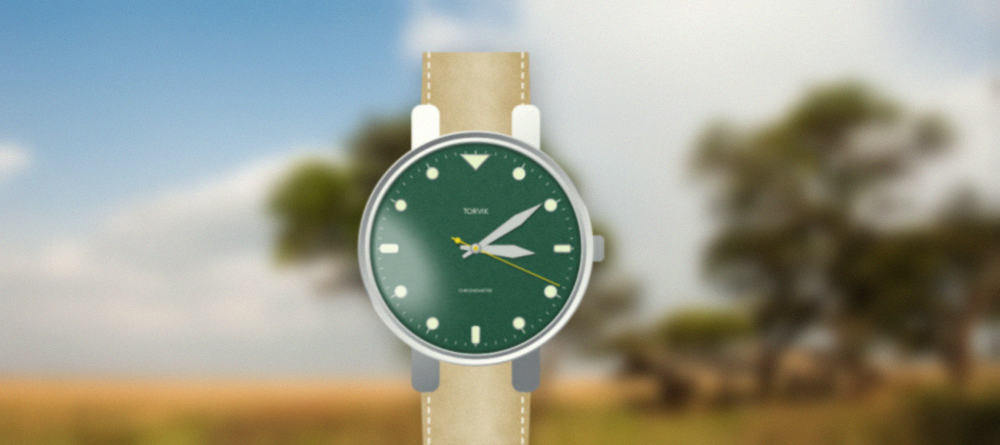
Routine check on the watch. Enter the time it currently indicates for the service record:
3:09:19
